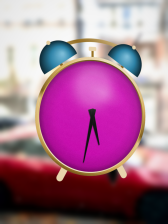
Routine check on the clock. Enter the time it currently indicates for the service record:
5:32
